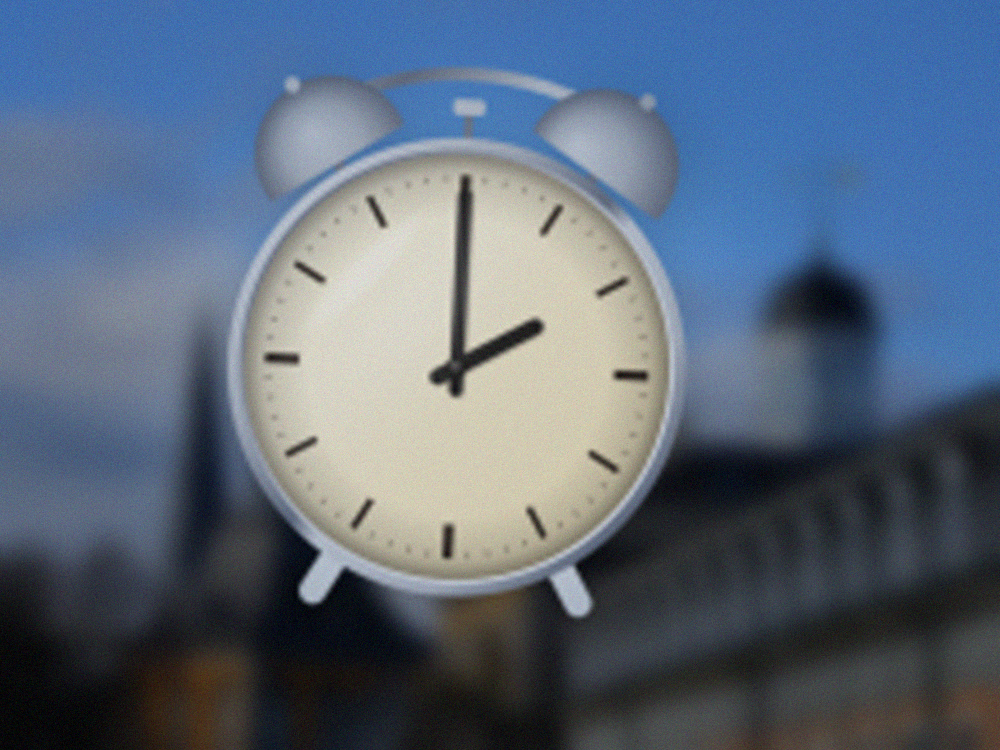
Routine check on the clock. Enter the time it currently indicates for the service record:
2:00
